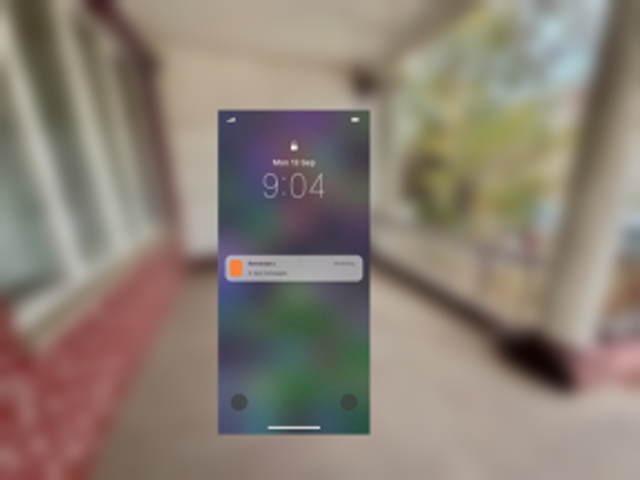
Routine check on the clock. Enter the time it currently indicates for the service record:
9:04
